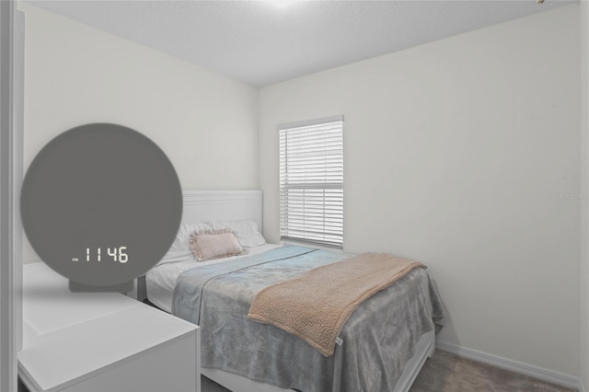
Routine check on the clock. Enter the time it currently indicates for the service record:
11:46
